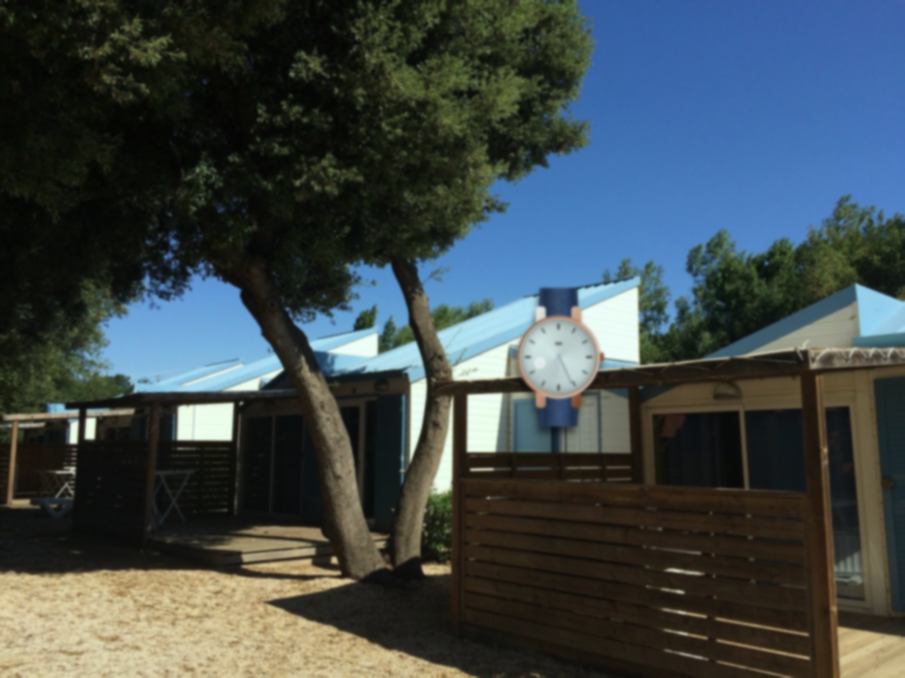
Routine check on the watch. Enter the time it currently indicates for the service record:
6:26
